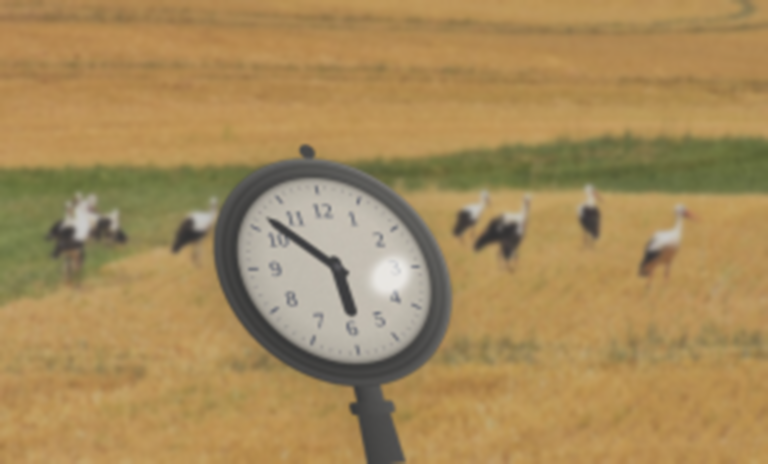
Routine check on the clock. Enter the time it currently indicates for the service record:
5:52
